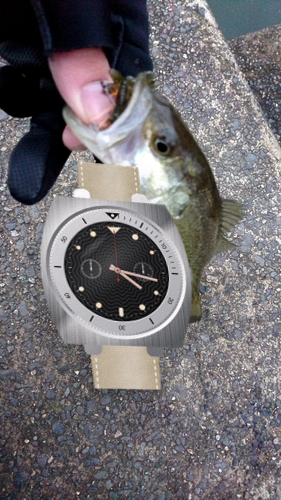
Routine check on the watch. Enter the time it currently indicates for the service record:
4:17
